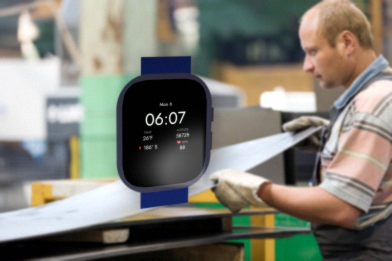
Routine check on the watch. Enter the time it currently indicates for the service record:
6:07
